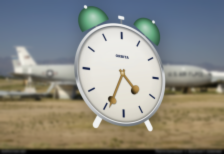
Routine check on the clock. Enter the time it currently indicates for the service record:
4:34
